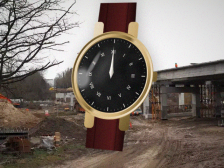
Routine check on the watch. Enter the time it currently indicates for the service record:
12:00
